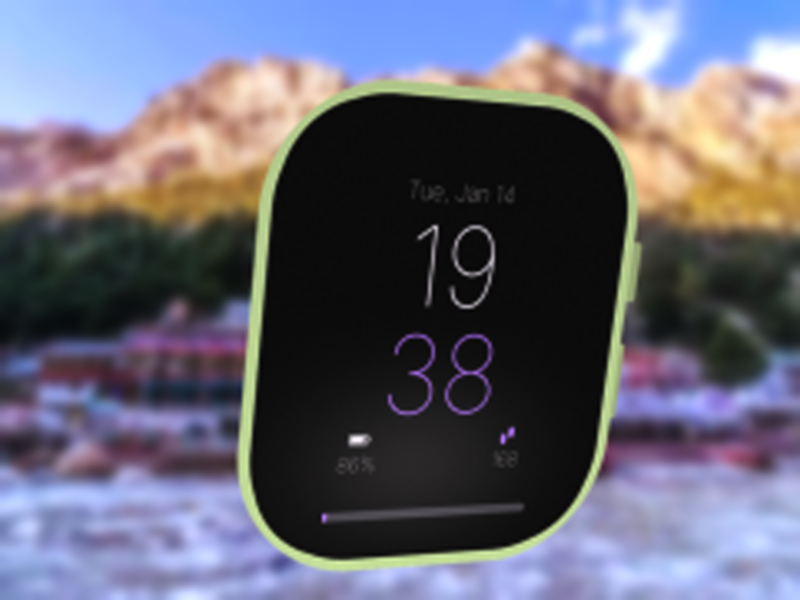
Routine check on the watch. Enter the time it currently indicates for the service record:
19:38
